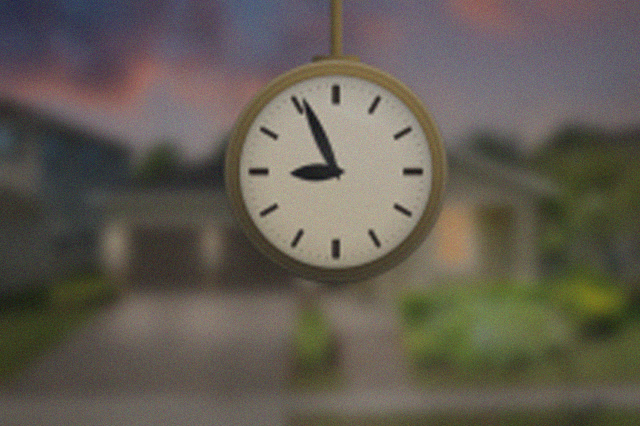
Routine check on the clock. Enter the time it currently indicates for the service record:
8:56
